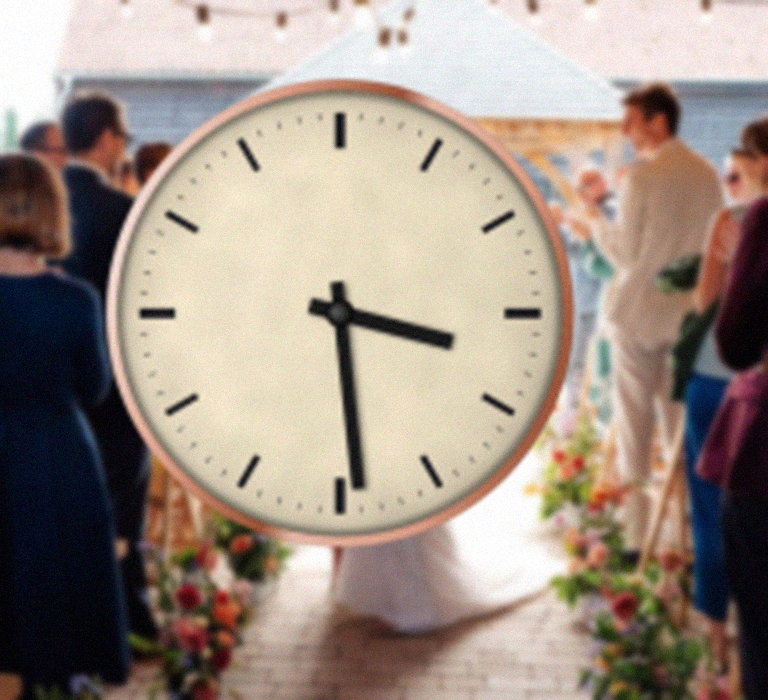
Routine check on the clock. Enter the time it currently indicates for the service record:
3:29
